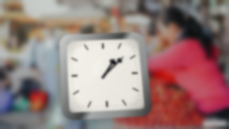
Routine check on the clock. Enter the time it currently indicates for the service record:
1:08
